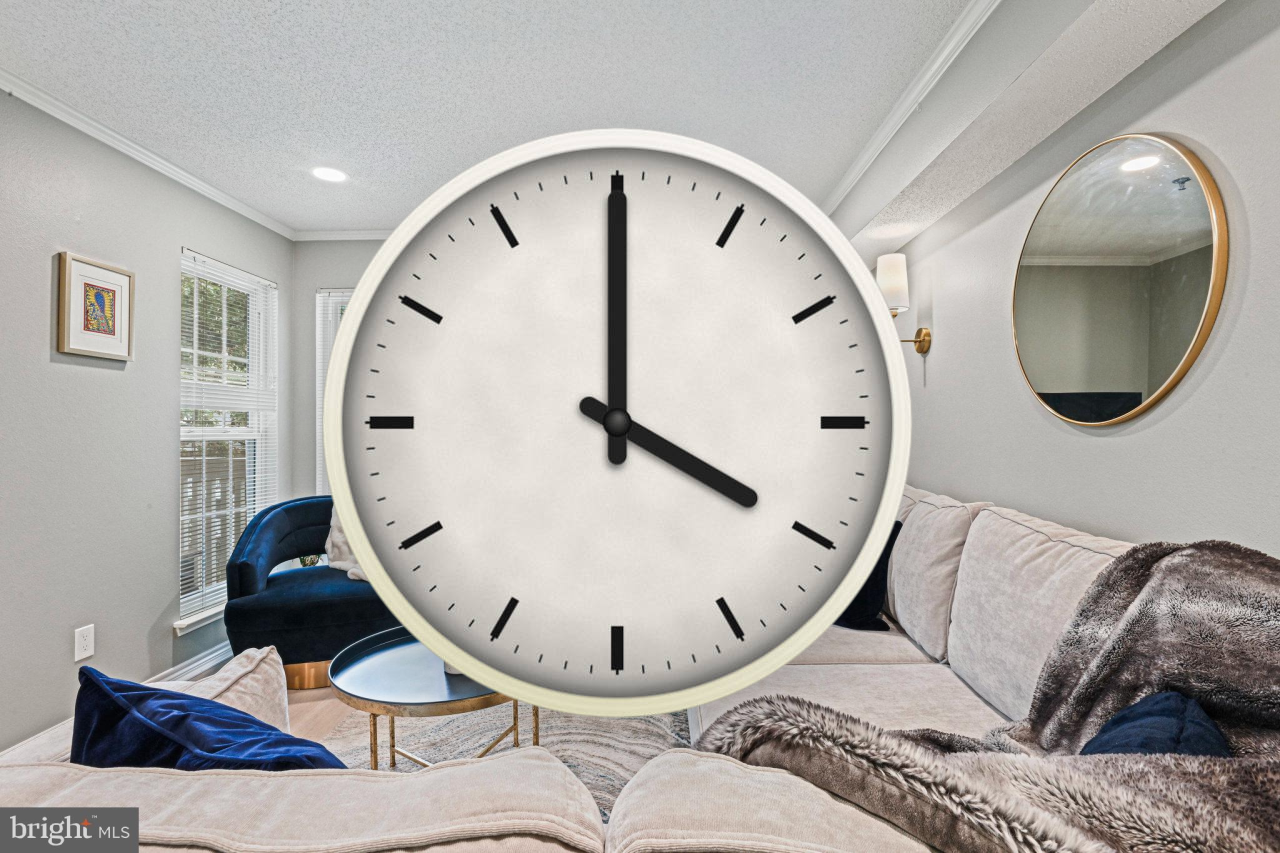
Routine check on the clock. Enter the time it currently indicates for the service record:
4:00
